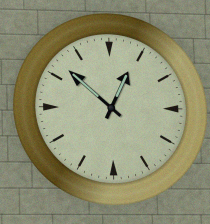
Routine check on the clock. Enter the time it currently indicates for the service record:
12:52
